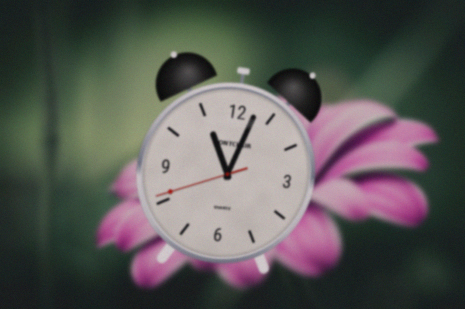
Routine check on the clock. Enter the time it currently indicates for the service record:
11:02:41
